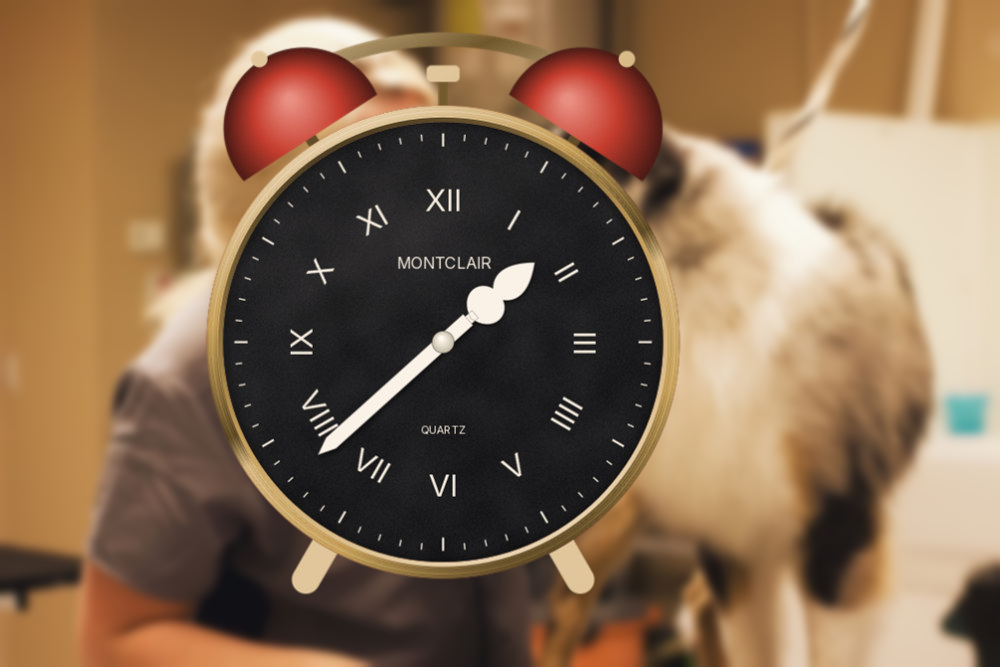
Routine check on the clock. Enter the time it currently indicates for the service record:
1:38
